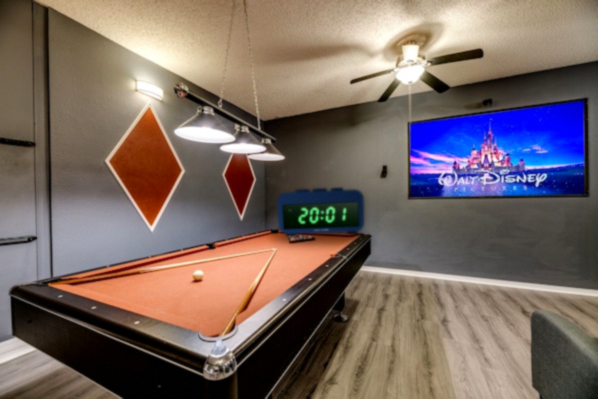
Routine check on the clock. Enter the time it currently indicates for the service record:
20:01
